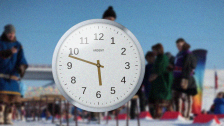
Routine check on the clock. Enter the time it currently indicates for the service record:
5:48
